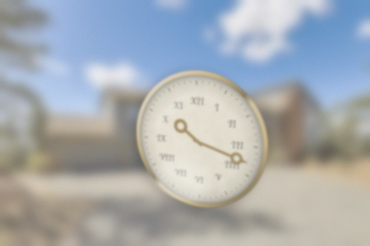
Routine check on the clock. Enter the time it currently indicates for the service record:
10:18
